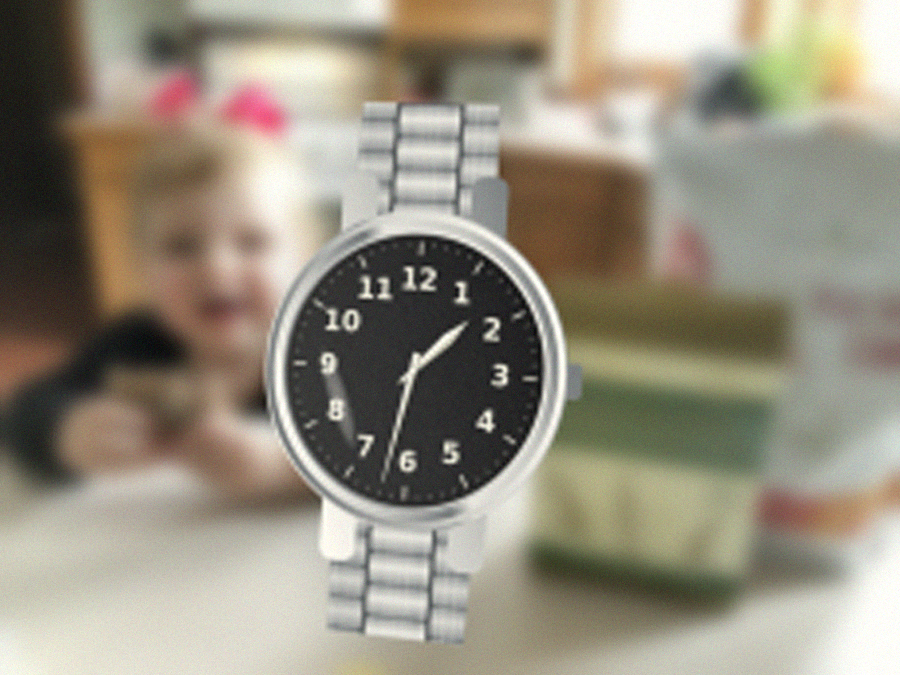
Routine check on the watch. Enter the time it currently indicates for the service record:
1:32
